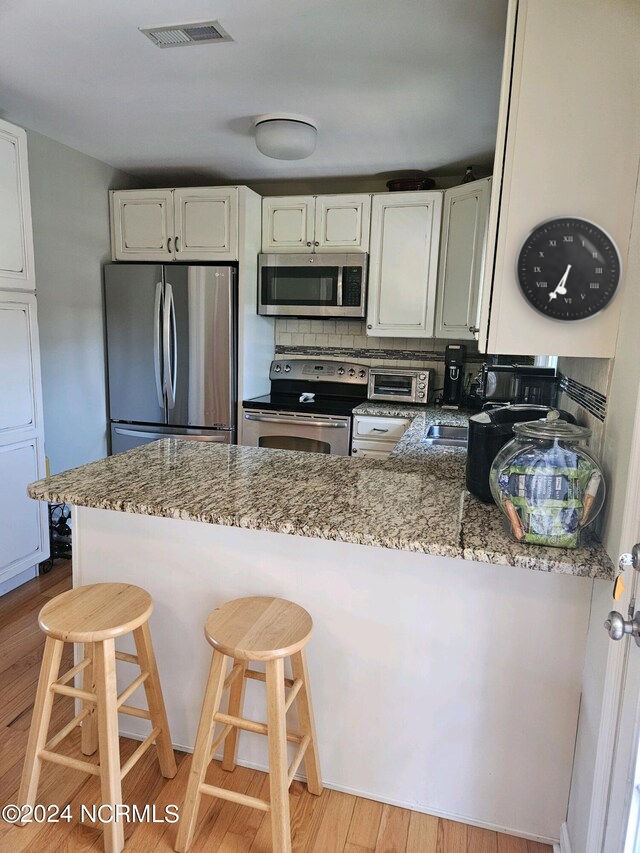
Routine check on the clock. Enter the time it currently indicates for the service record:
6:35
